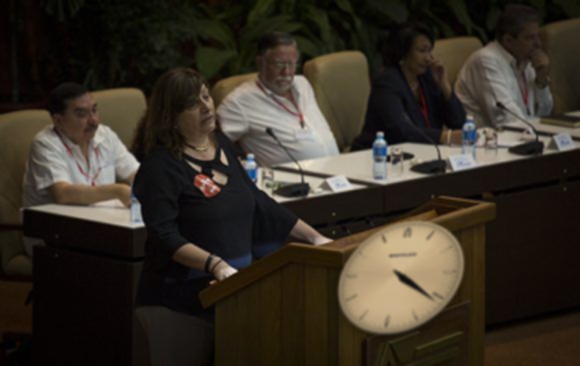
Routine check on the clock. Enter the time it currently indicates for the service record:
4:21
